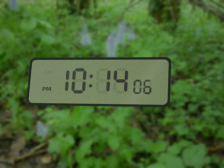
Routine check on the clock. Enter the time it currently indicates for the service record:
10:14:06
